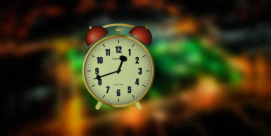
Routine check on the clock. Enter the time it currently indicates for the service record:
12:42
